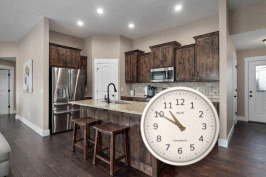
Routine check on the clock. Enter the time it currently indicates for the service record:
10:50
